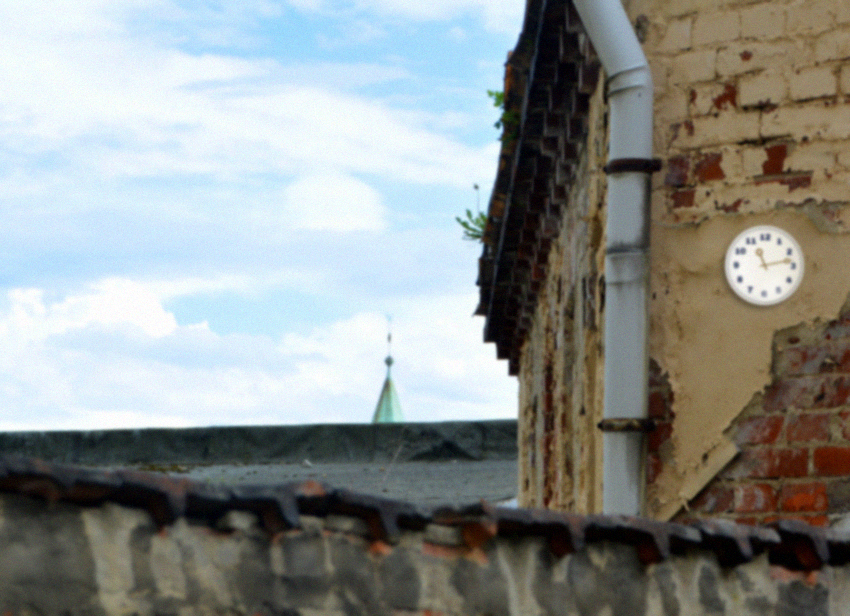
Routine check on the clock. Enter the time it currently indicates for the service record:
11:13
